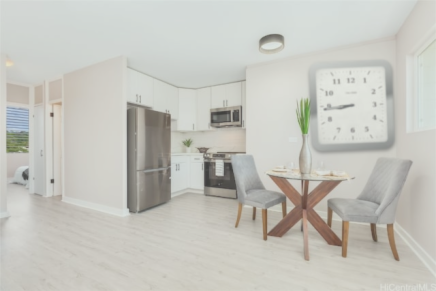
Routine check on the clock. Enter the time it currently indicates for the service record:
8:44
